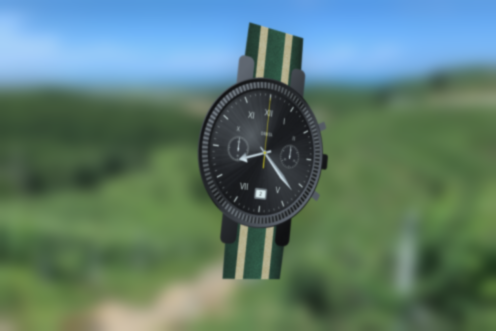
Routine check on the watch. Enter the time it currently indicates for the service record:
8:22
